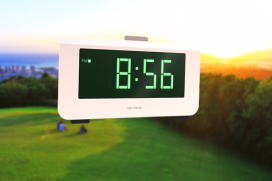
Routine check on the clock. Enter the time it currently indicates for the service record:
8:56
